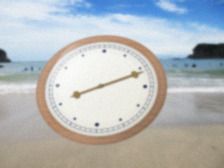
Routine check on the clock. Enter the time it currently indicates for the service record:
8:11
